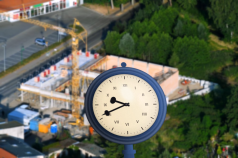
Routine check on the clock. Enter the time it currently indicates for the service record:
9:41
